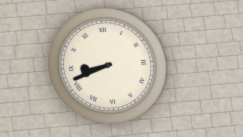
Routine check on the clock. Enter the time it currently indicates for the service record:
8:42
